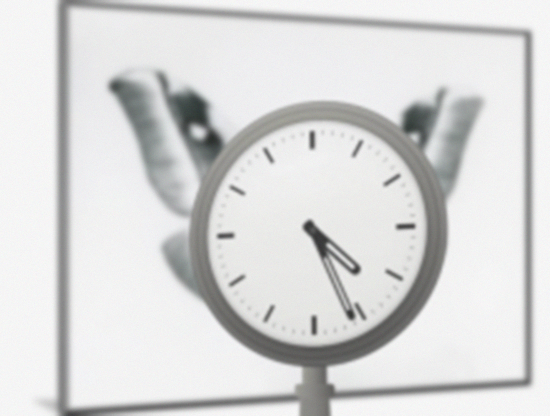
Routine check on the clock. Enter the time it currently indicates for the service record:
4:26
